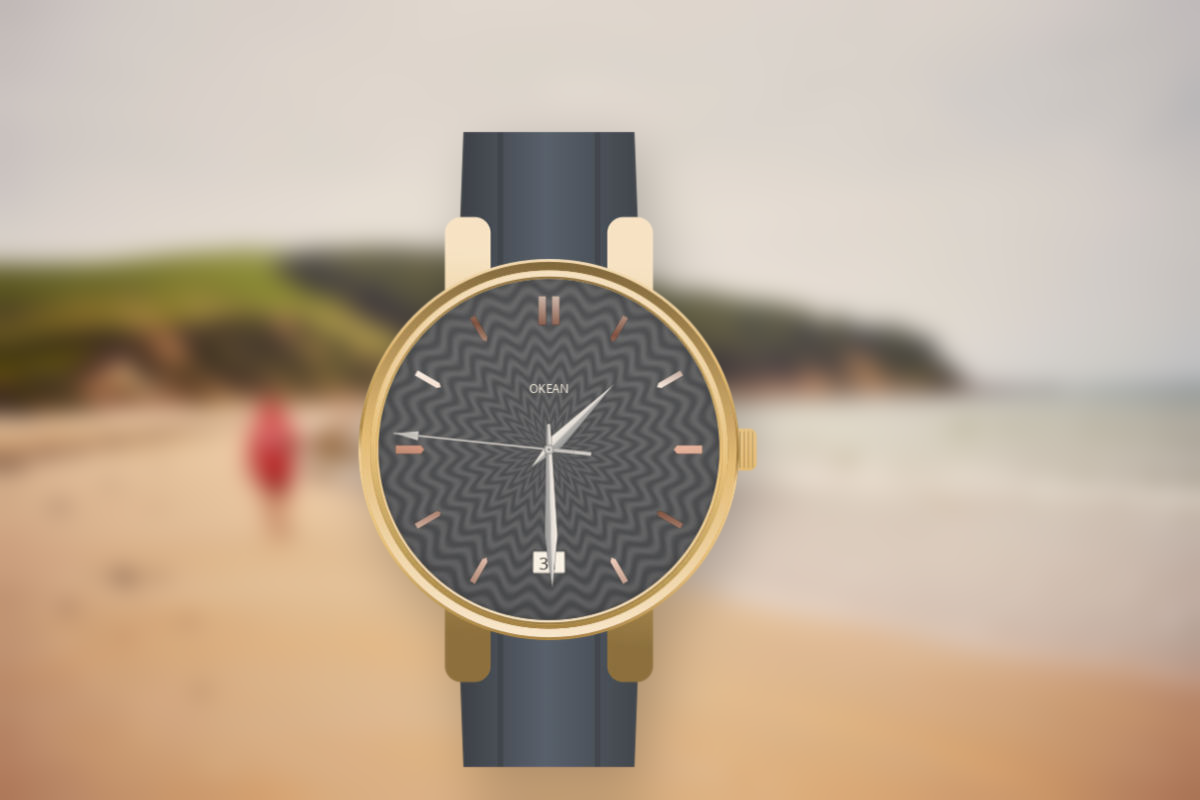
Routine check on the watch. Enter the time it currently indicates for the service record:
1:29:46
